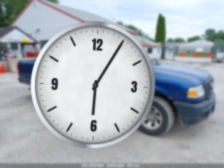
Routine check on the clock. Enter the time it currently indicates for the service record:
6:05
